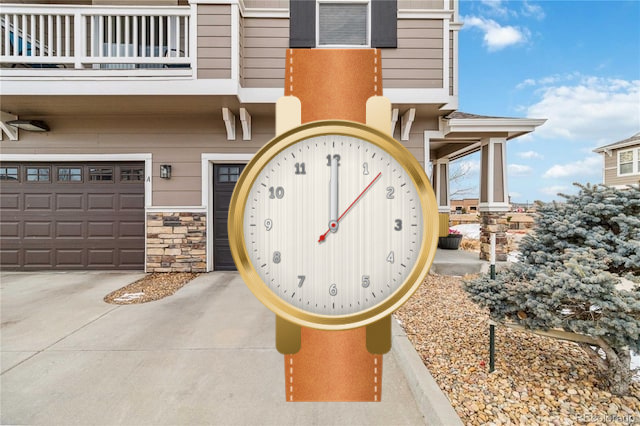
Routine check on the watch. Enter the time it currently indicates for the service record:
12:00:07
